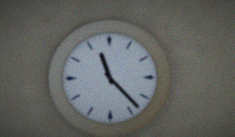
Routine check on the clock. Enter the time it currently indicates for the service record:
11:23
